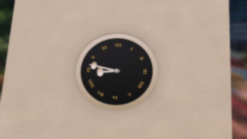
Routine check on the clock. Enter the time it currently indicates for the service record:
8:47
